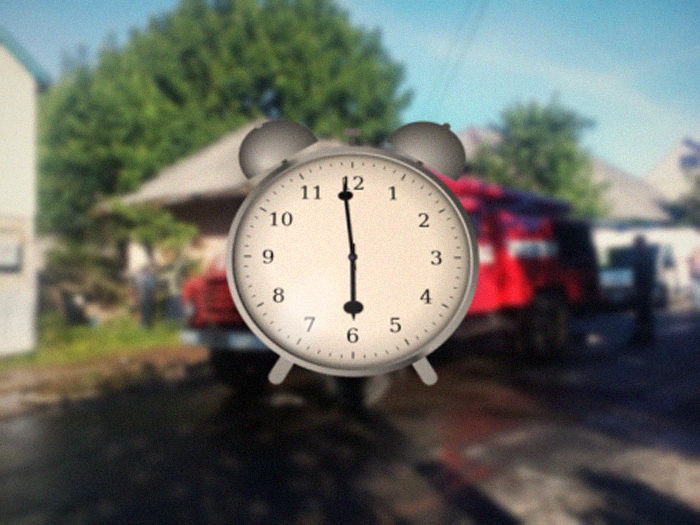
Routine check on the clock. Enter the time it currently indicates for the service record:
5:59
